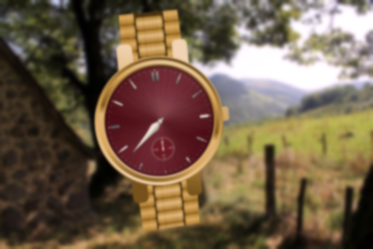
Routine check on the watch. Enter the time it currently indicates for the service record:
7:38
